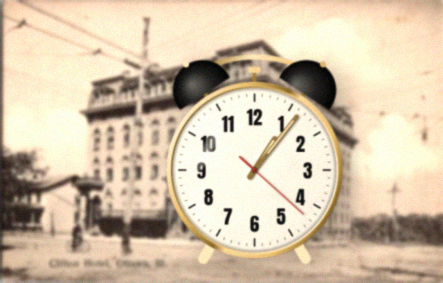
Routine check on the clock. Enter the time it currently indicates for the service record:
1:06:22
